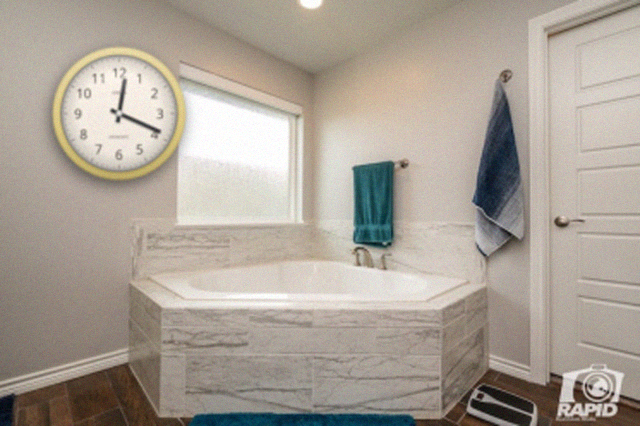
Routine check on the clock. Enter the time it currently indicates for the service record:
12:19
